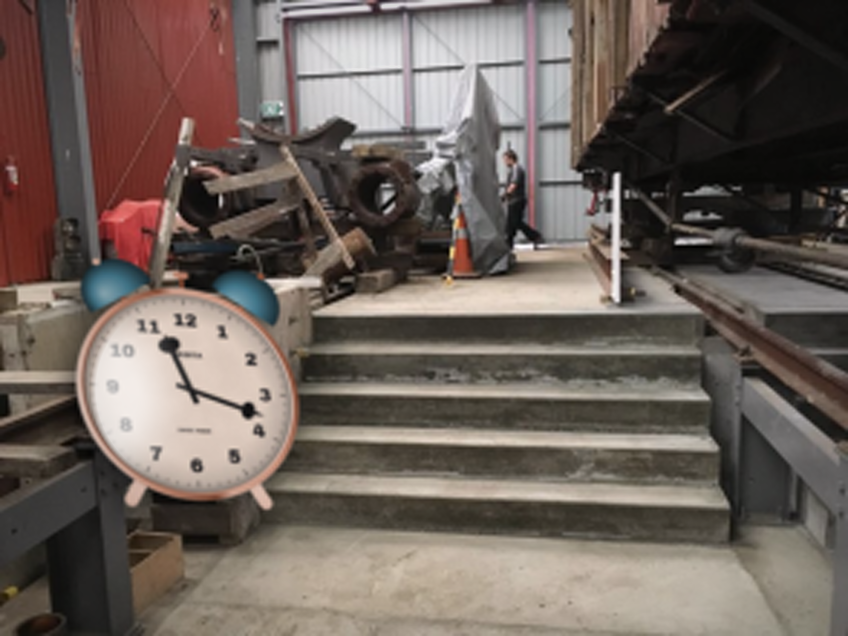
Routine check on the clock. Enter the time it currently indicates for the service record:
11:18
